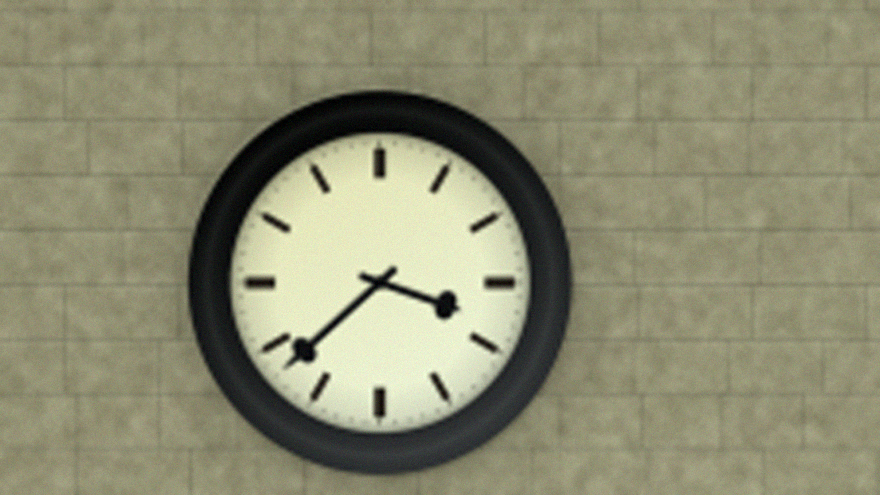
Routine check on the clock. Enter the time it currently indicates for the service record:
3:38
